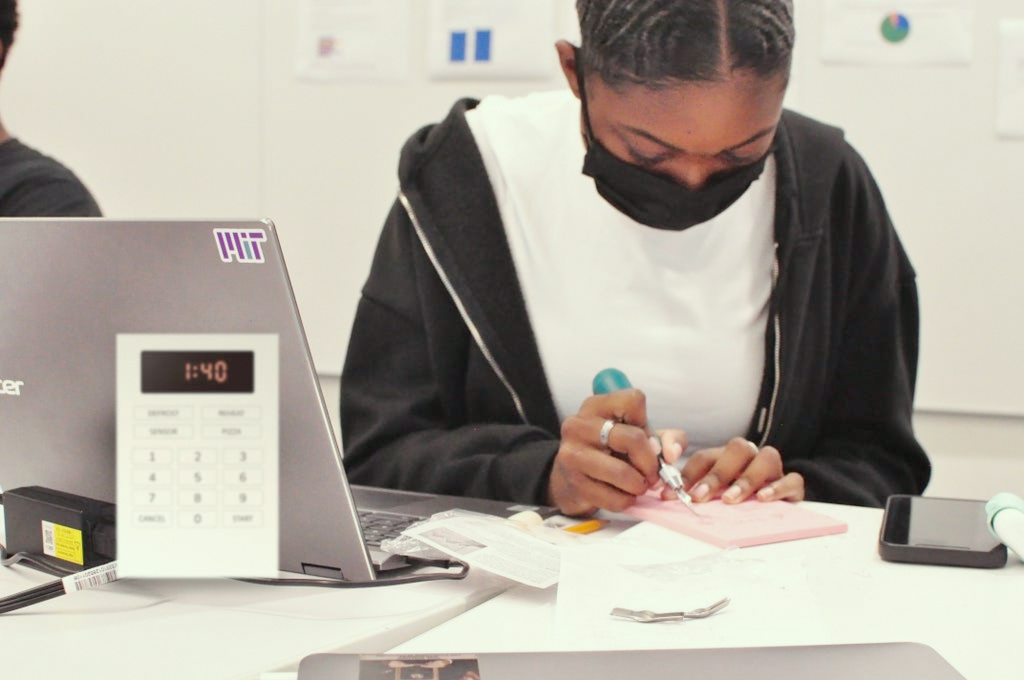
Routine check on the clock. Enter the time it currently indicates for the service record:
1:40
